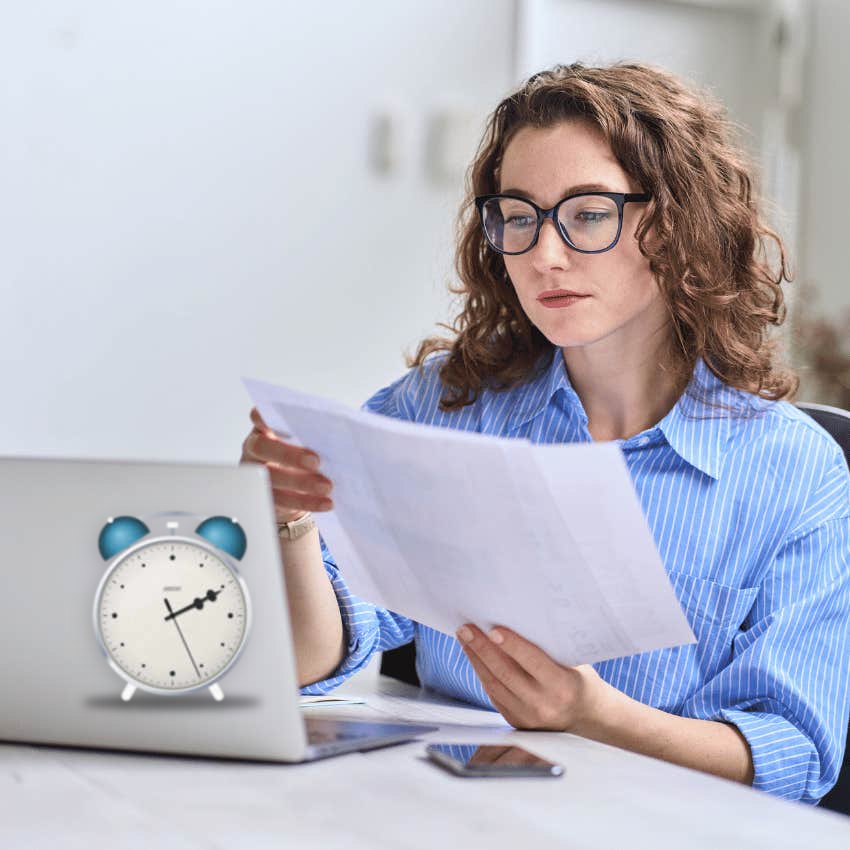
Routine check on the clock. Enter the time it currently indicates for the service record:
2:10:26
